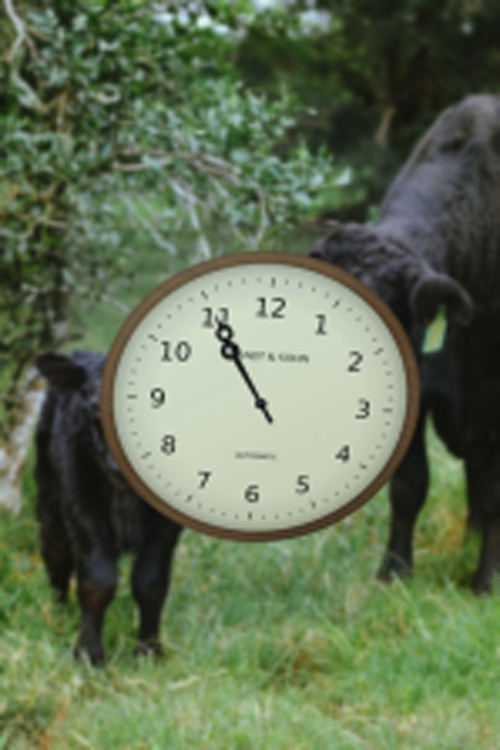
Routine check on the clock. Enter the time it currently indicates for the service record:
10:55
